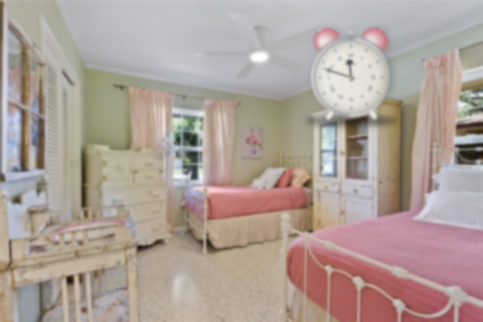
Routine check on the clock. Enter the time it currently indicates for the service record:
11:48
